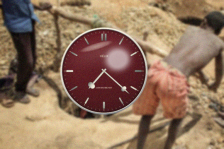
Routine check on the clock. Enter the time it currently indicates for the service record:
7:22
